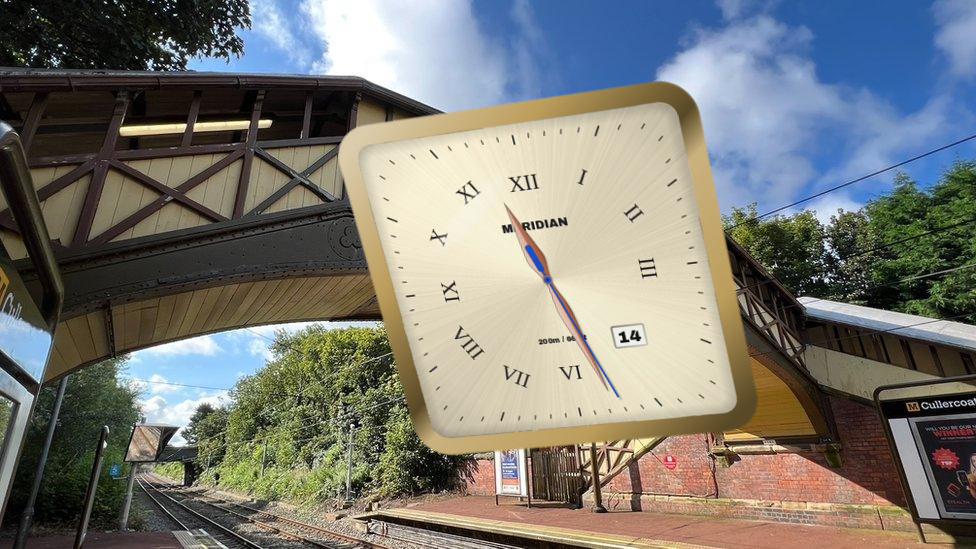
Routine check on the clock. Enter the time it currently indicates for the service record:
11:27:27
